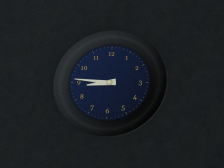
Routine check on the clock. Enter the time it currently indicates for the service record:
8:46
